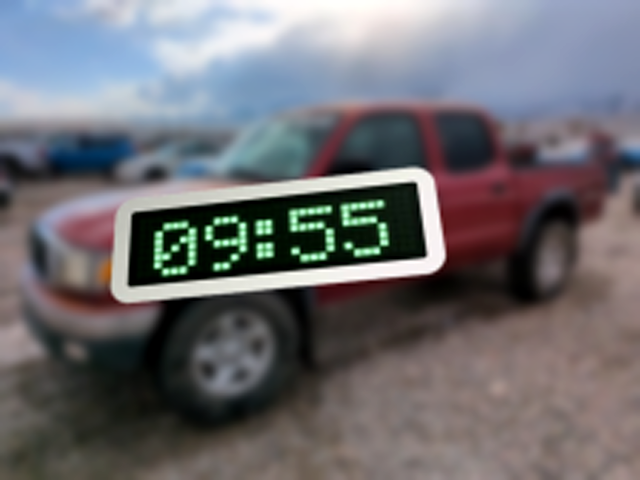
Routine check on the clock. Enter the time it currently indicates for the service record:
9:55
